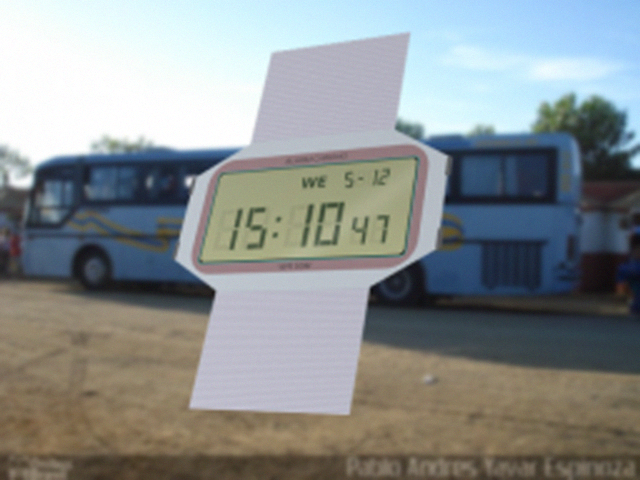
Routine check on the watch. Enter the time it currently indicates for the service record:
15:10:47
